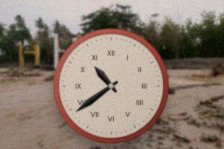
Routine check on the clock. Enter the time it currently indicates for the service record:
10:39
